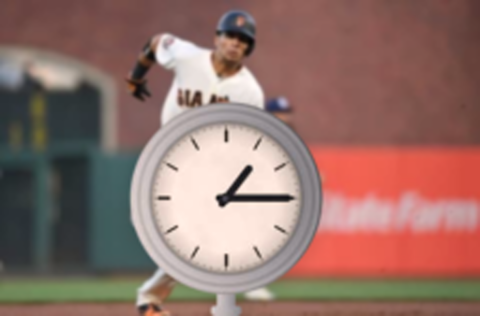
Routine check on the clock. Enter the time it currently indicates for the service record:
1:15
